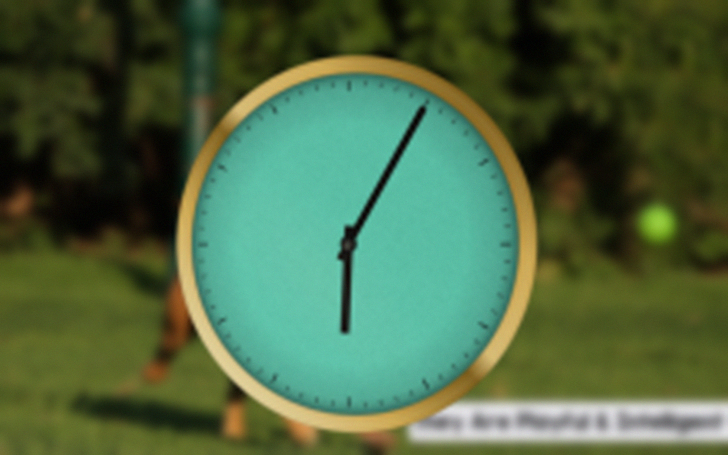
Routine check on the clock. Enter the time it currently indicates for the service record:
6:05
